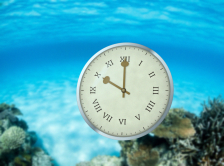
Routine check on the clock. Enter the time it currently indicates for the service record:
10:00
